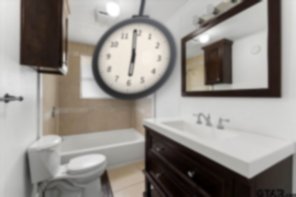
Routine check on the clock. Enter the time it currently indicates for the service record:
5:59
